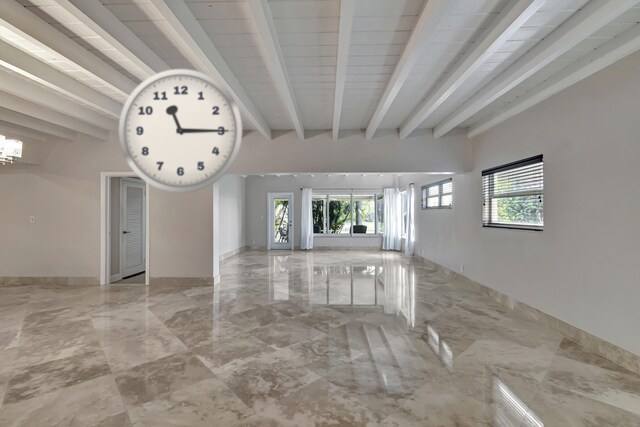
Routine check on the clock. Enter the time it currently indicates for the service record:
11:15
